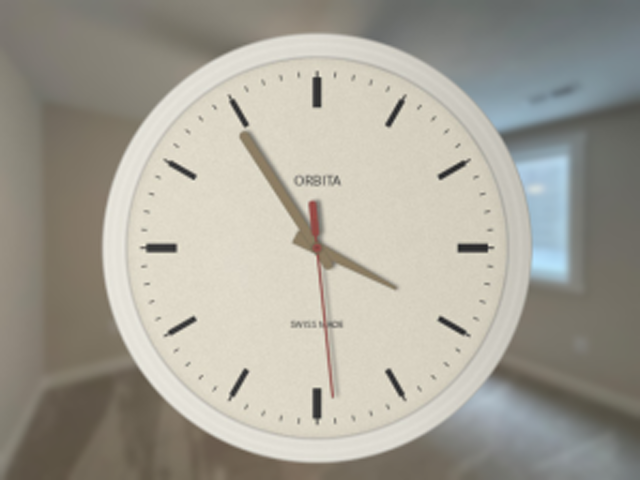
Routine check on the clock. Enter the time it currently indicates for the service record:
3:54:29
